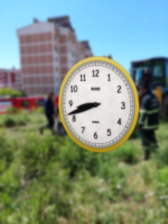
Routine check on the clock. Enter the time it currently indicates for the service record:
8:42
